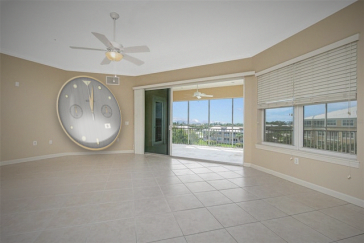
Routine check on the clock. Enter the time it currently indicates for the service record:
12:02
